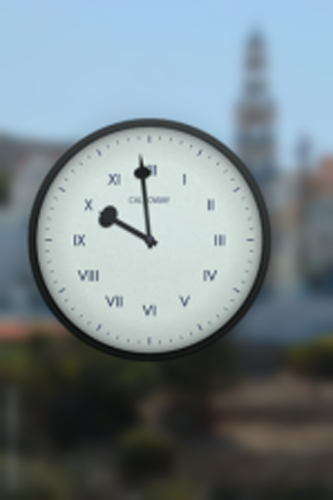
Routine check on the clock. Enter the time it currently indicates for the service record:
9:59
